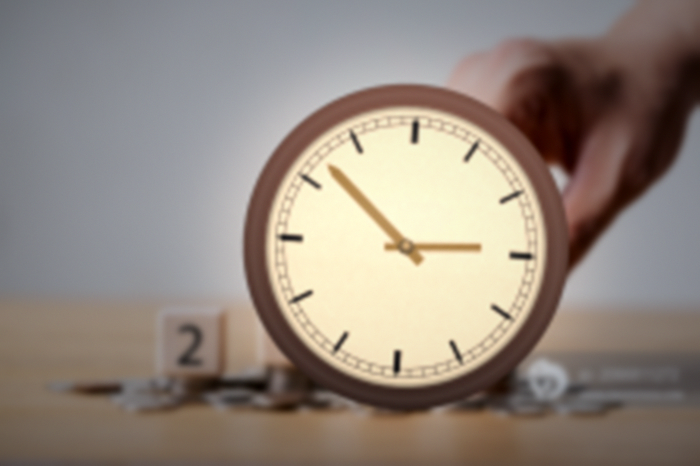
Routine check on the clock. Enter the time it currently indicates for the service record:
2:52
